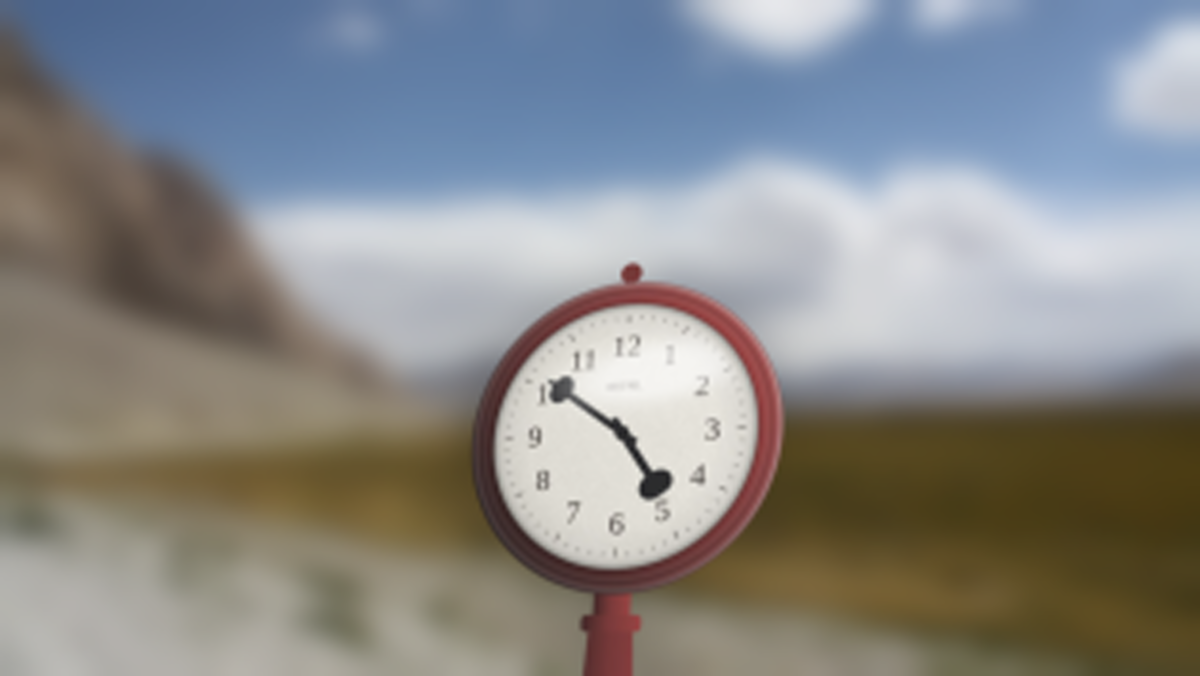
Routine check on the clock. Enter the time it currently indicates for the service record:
4:51
